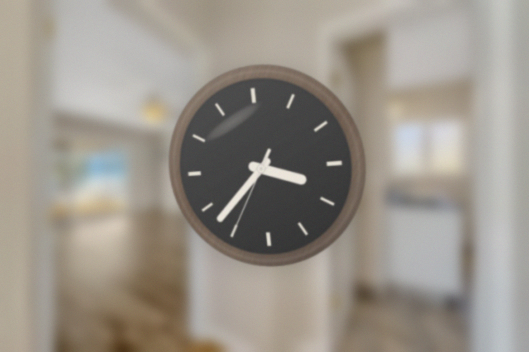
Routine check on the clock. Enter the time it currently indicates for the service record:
3:37:35
